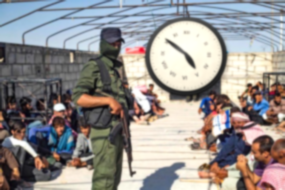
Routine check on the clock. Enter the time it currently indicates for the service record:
4:51
